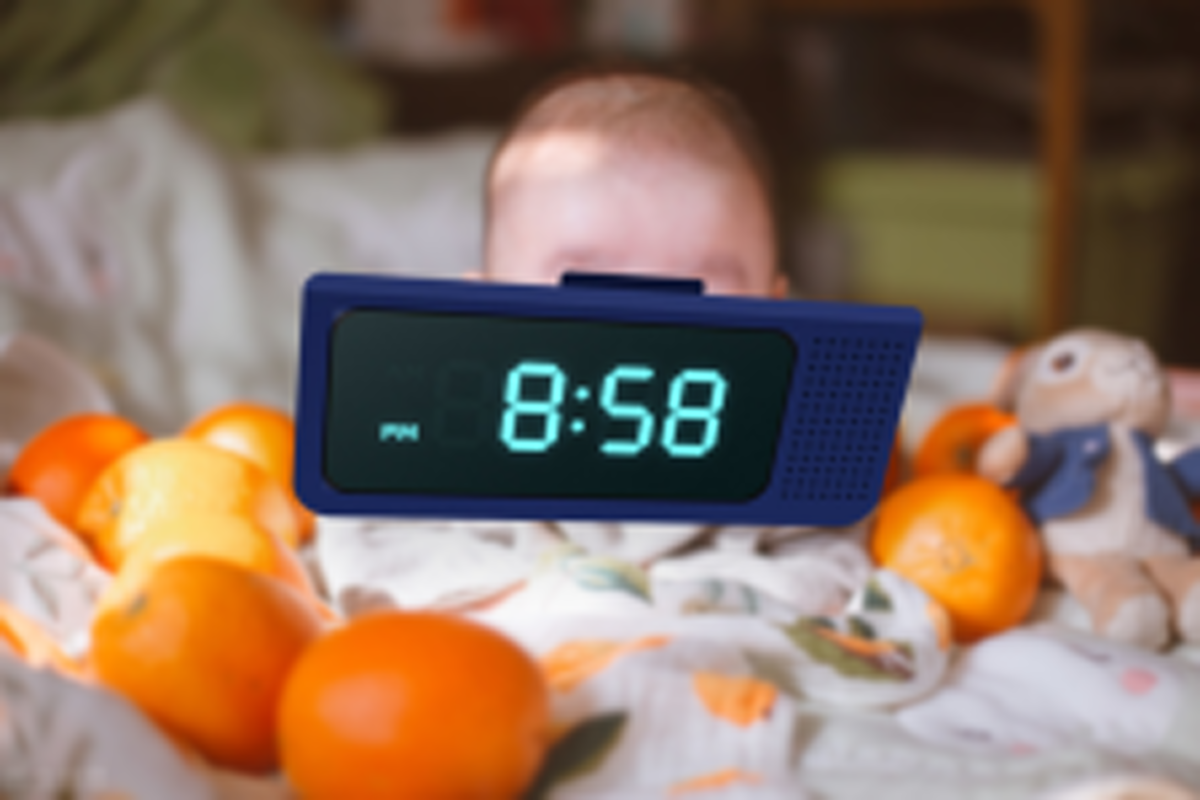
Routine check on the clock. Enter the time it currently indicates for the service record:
8:58
